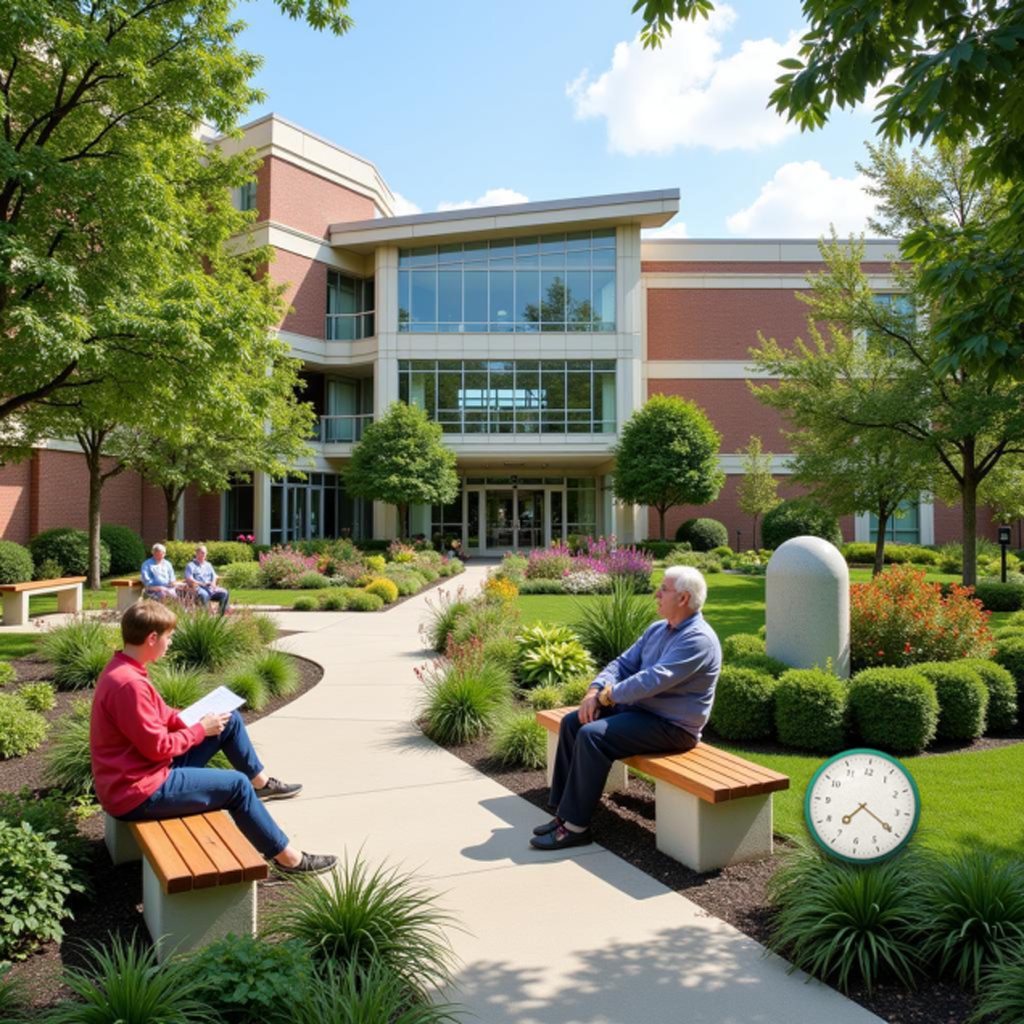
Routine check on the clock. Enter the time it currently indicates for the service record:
7:20
